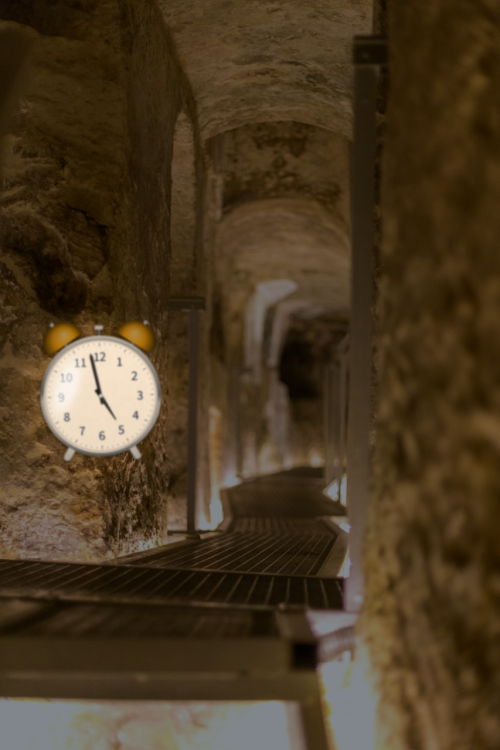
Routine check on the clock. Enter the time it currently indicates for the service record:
4:58
